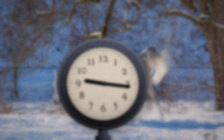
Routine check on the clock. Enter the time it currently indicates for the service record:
9:16
